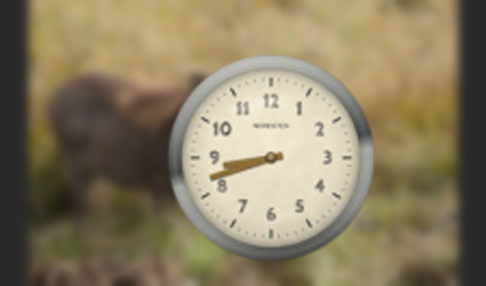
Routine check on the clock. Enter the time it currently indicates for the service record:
8:42
